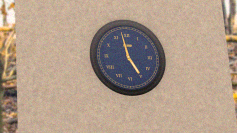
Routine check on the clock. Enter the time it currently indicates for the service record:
4:58
